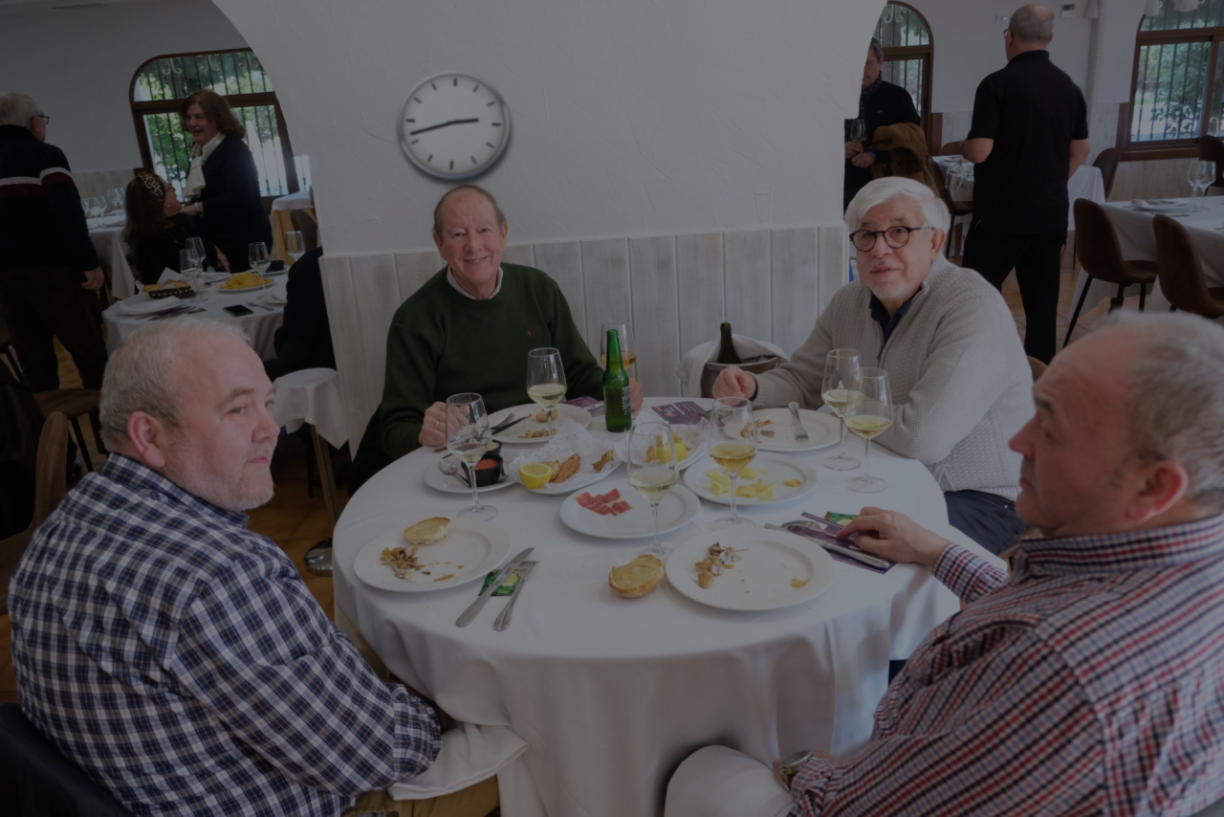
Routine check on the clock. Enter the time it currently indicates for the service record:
2:42
